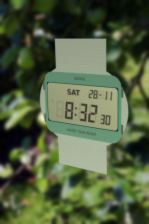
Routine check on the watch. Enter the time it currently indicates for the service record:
8:32
